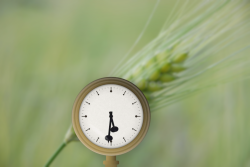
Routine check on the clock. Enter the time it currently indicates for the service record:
5:31
